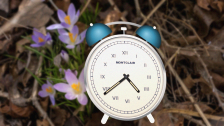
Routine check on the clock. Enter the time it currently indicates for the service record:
4:39
